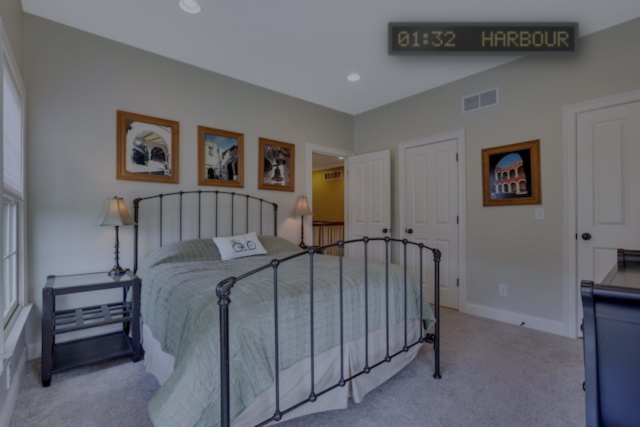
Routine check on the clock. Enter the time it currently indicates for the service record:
1:32
